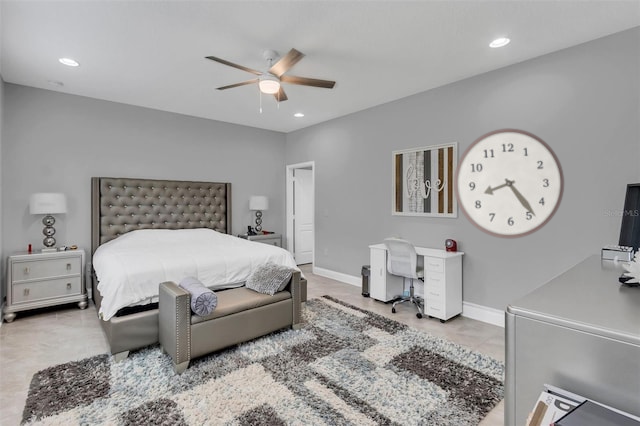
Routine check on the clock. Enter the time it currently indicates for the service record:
8:24
